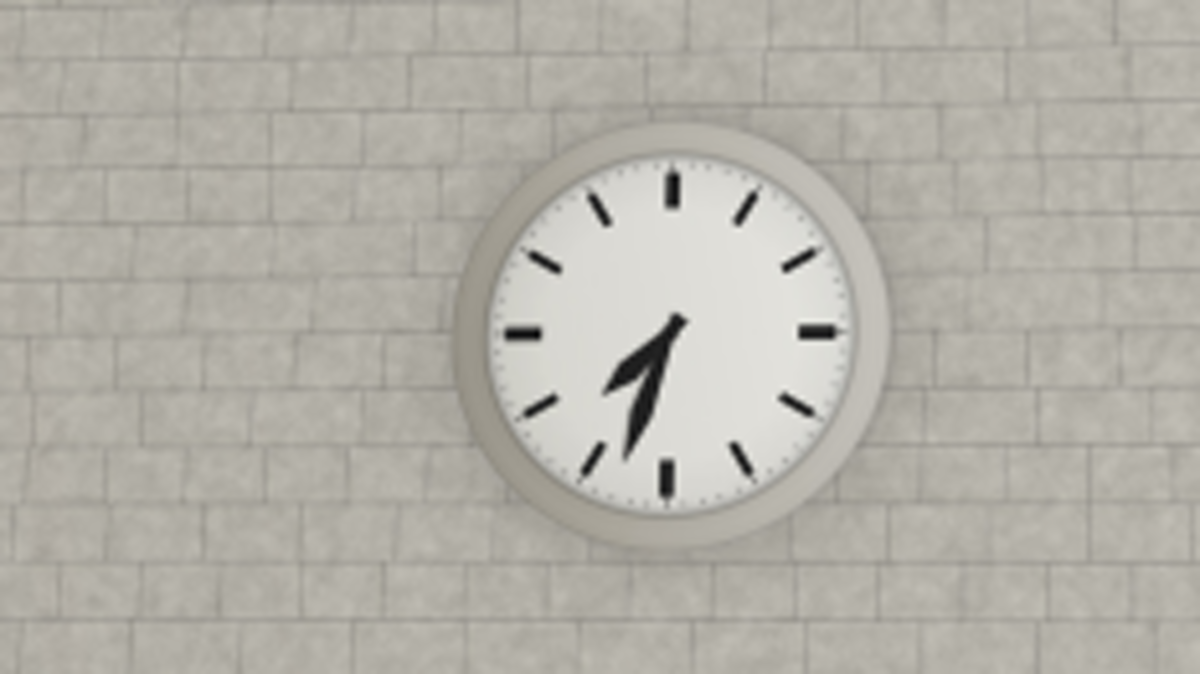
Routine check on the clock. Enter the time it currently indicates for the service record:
7:33
